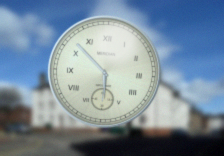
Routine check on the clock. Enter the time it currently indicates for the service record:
5:52
